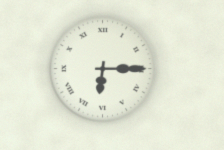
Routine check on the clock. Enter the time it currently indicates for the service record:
6:15
